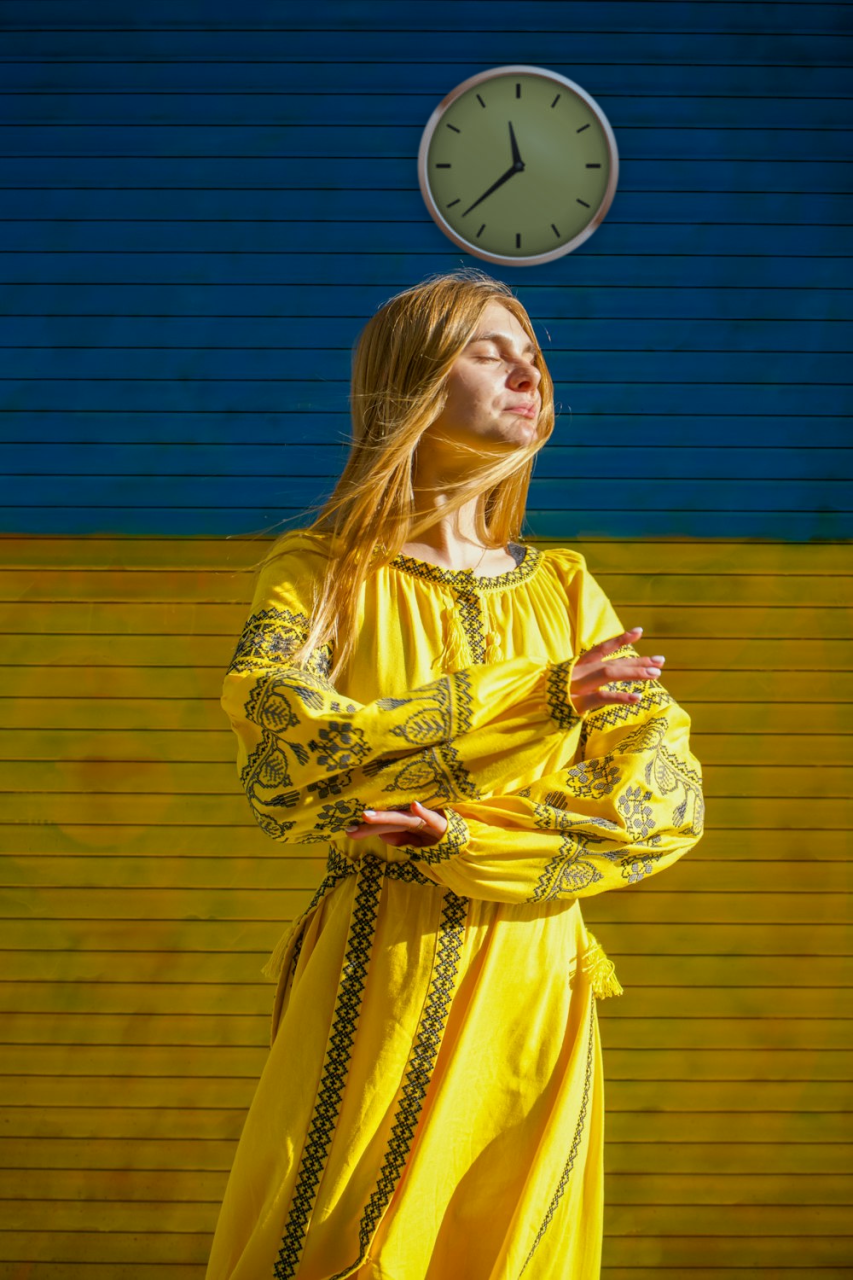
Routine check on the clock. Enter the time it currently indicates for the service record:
11:38
